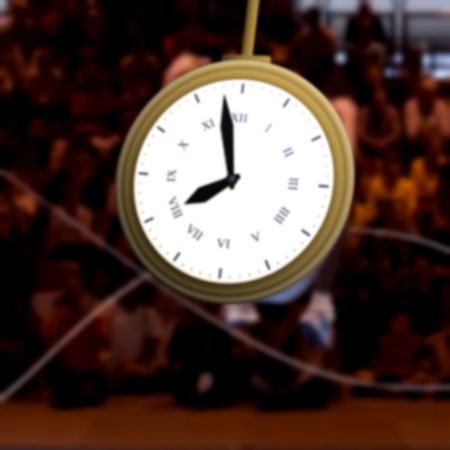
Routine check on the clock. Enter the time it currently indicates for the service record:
7:58
